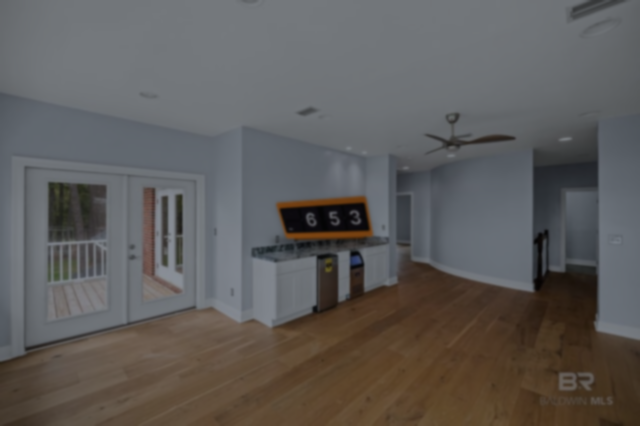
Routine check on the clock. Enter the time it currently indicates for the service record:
6:53
